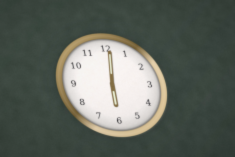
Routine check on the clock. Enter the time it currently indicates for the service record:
6:01
